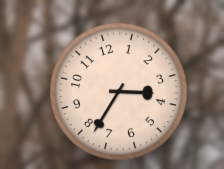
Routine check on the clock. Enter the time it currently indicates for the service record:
3:38
